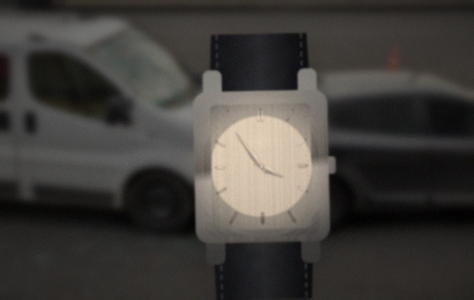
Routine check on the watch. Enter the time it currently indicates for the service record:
3:54
